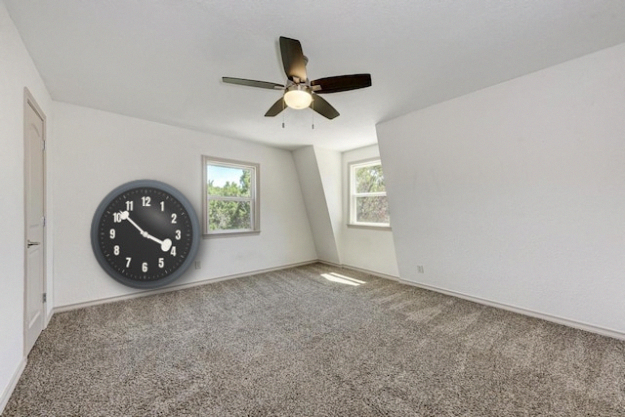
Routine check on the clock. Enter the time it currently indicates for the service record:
3:52
